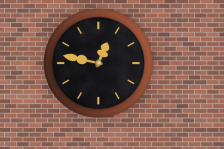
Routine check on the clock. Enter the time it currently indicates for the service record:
12:47
